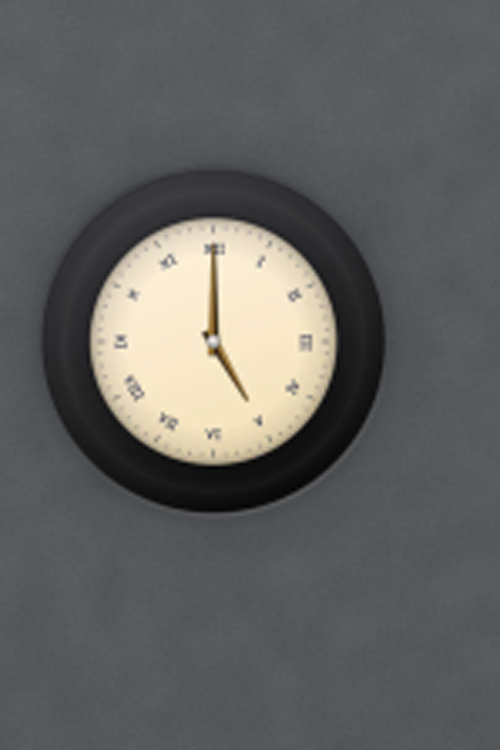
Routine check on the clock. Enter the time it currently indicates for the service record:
5:00
